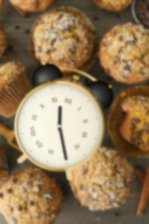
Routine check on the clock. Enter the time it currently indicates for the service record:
11:25
